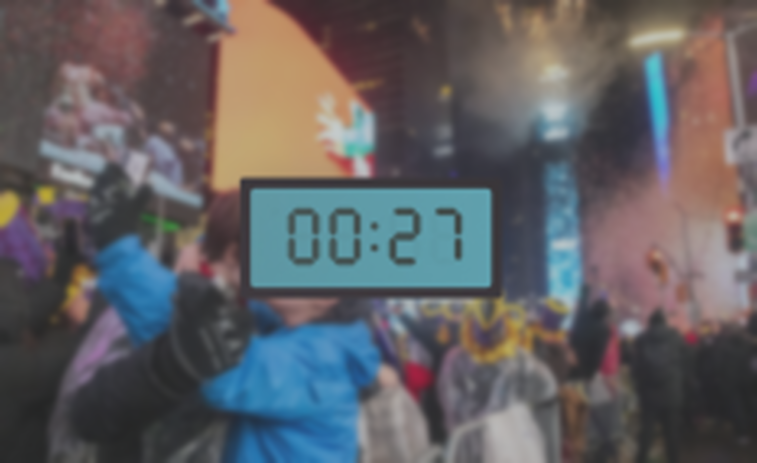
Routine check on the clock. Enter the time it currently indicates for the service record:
0:27
